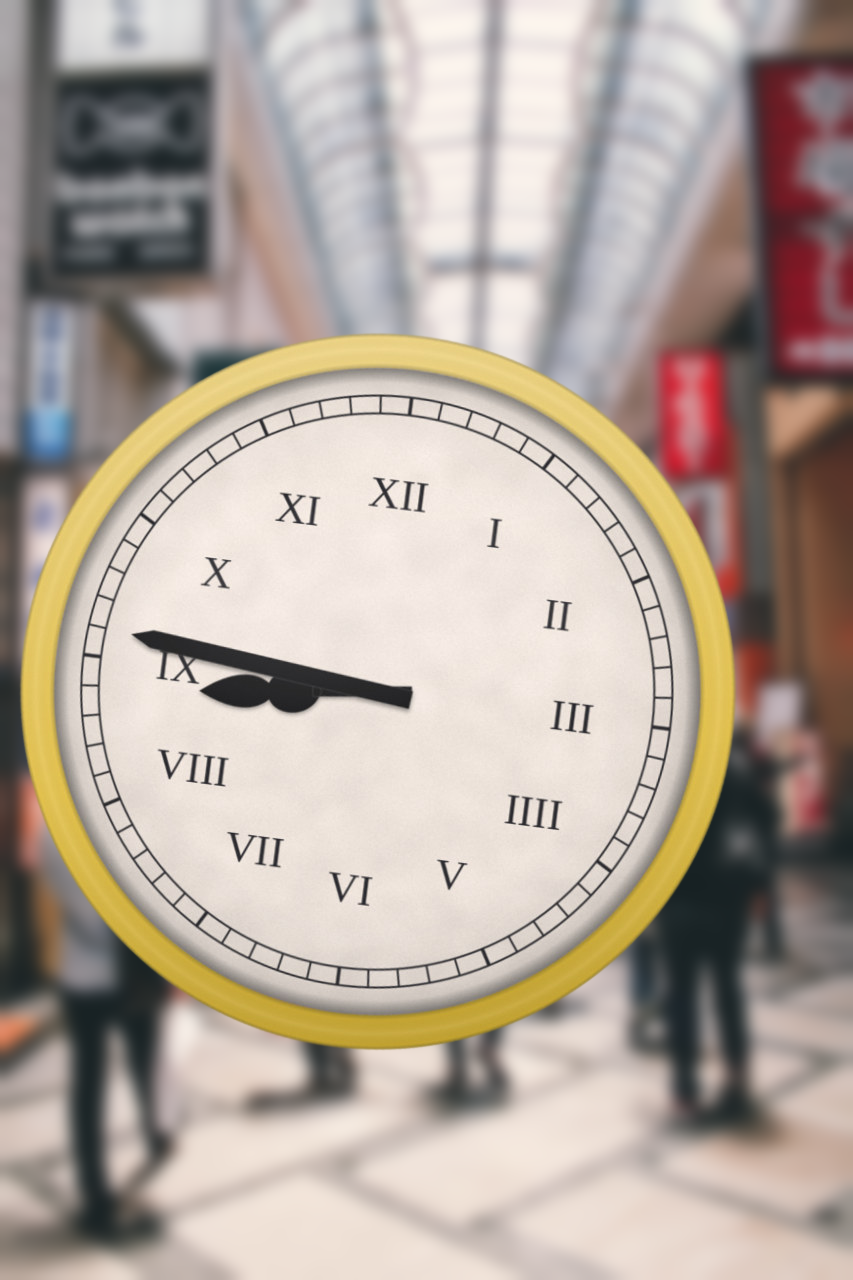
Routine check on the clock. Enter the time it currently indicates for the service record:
8:46
